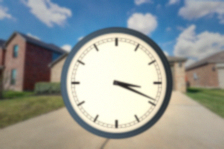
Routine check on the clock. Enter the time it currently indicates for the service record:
3:19
